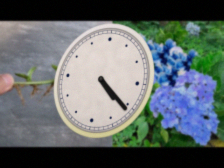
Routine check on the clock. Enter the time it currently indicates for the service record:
4:21
